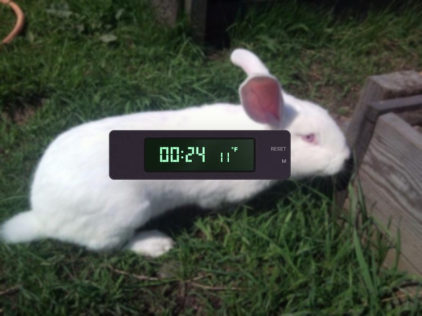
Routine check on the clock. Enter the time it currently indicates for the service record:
0:24
